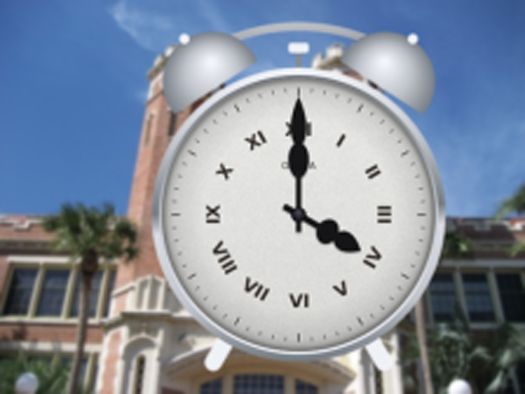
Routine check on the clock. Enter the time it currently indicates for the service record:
4:00
